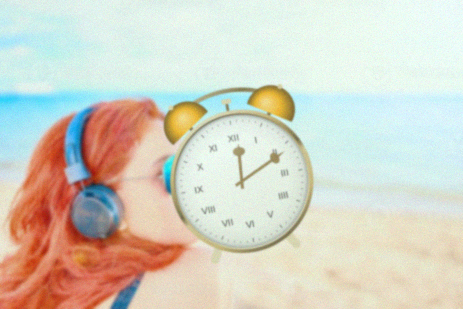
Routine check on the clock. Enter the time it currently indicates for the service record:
12:11
